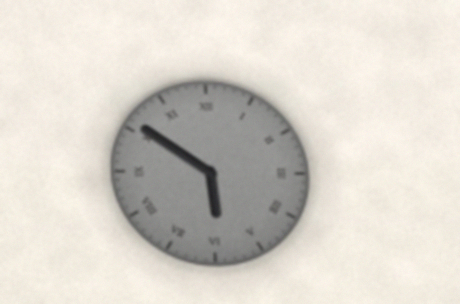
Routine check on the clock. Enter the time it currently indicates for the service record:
5:51
